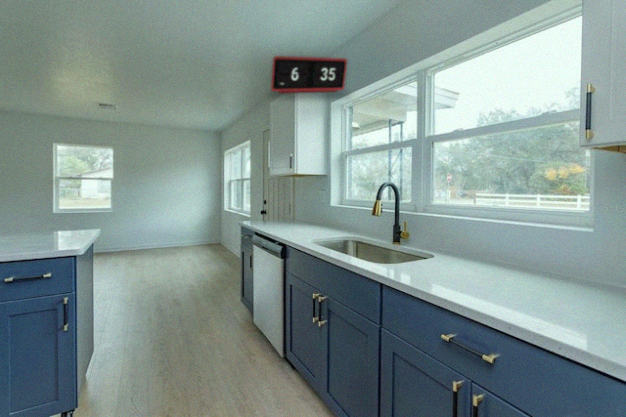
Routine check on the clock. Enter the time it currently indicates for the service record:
6:35
